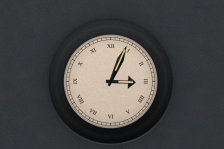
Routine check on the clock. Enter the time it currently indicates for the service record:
3:04
